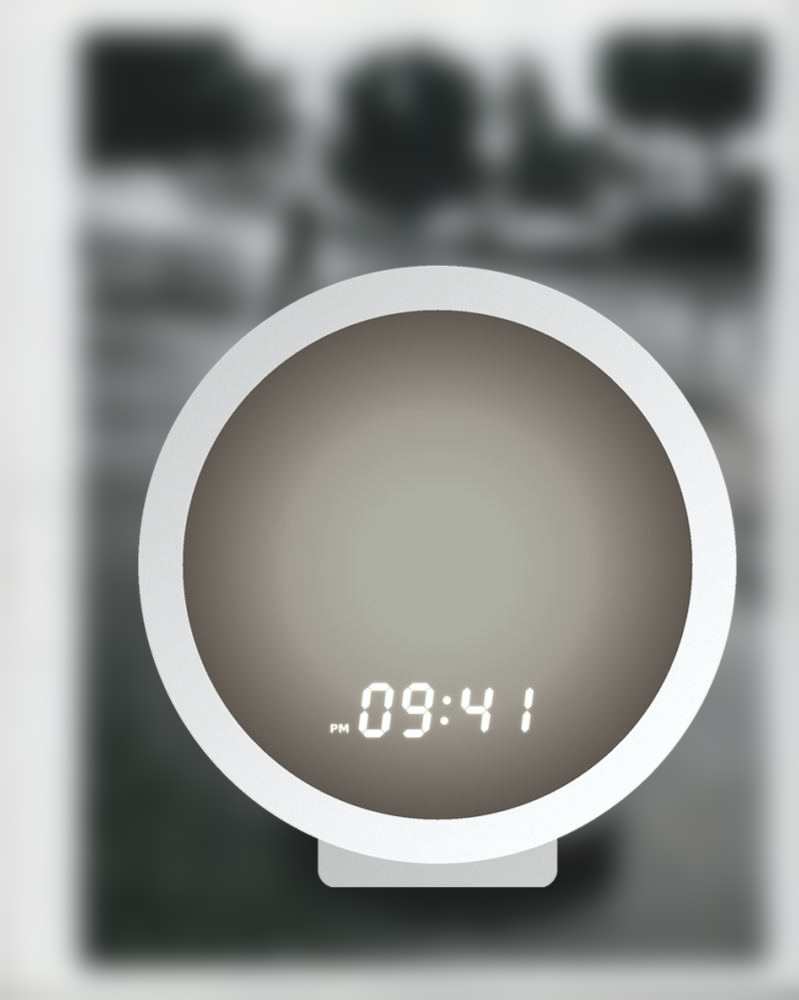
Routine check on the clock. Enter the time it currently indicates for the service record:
9:41
